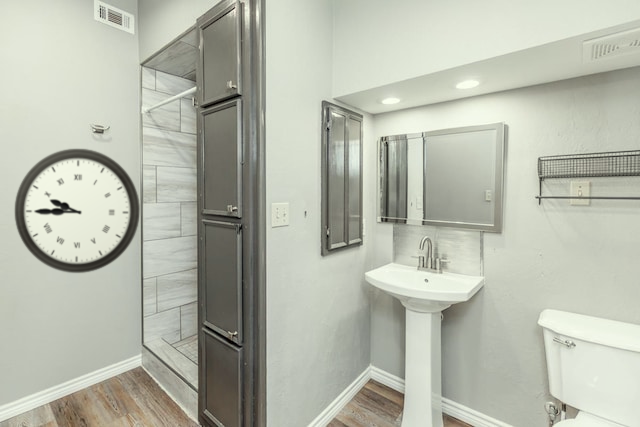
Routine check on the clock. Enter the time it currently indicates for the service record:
9:45
